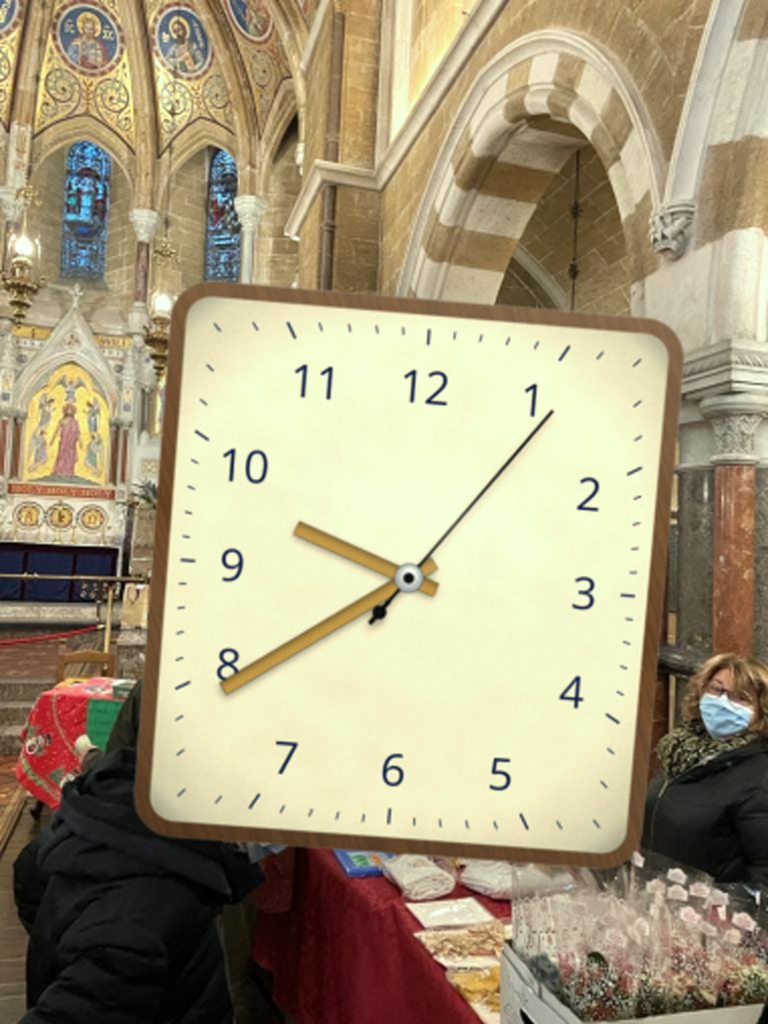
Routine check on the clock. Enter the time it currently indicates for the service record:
9:39:06
